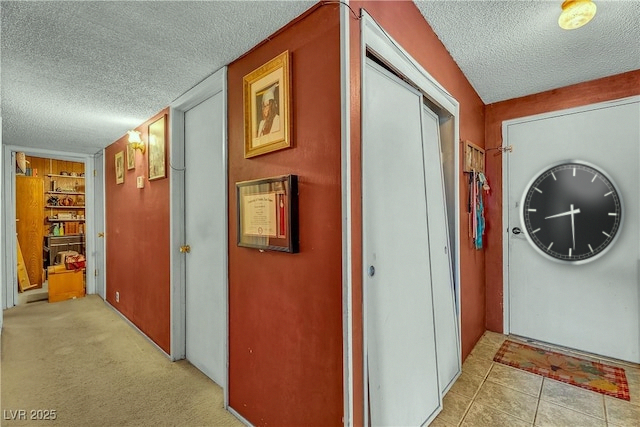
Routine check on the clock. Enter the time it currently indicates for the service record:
8:29
